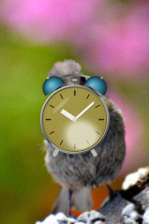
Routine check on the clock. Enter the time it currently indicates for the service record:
10:08
